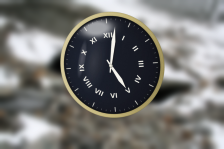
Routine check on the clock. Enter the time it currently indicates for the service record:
5:02
